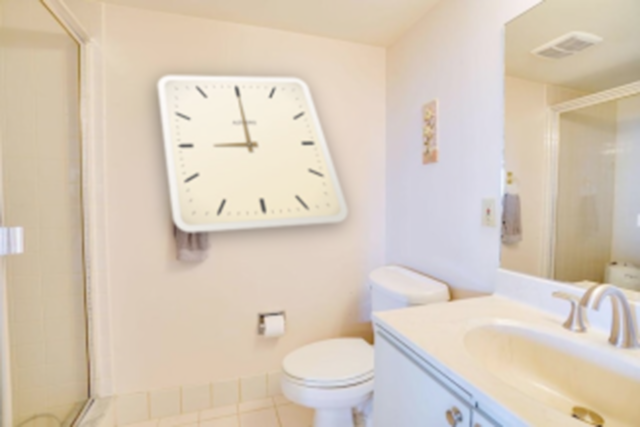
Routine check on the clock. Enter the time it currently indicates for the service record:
9:00
